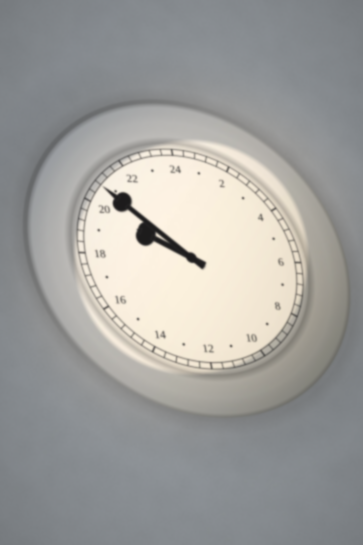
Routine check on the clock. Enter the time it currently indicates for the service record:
19:52
